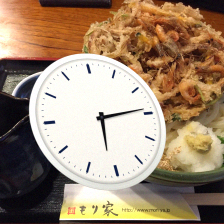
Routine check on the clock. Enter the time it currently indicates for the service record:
6:14
